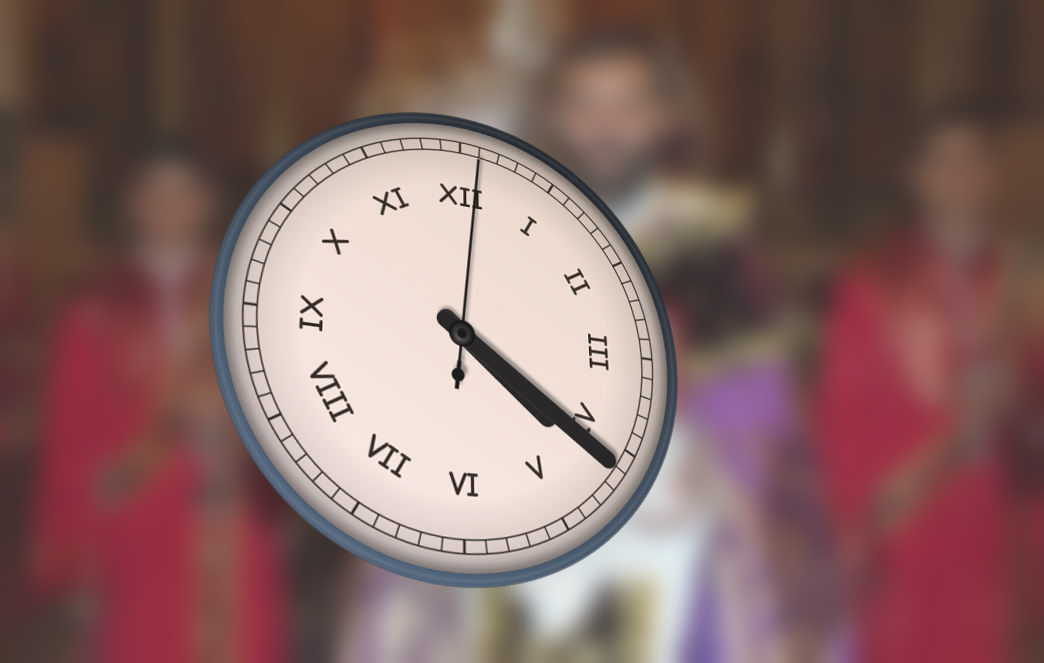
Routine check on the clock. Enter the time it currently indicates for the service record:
4:21:01
